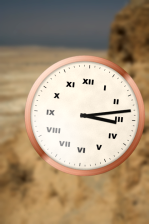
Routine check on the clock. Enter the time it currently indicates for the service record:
3:13
